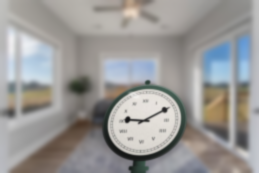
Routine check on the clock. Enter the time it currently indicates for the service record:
9:10
